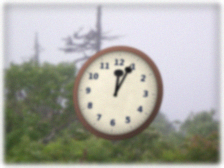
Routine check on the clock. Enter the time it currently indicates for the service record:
12:04
